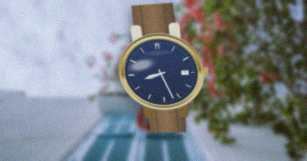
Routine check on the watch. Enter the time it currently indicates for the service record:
8:27
